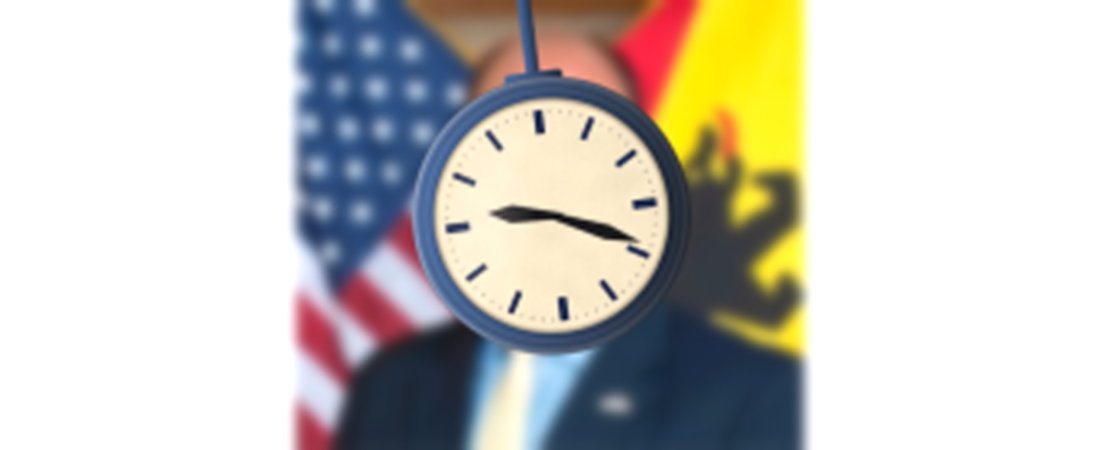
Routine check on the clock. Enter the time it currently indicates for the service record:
9:19
